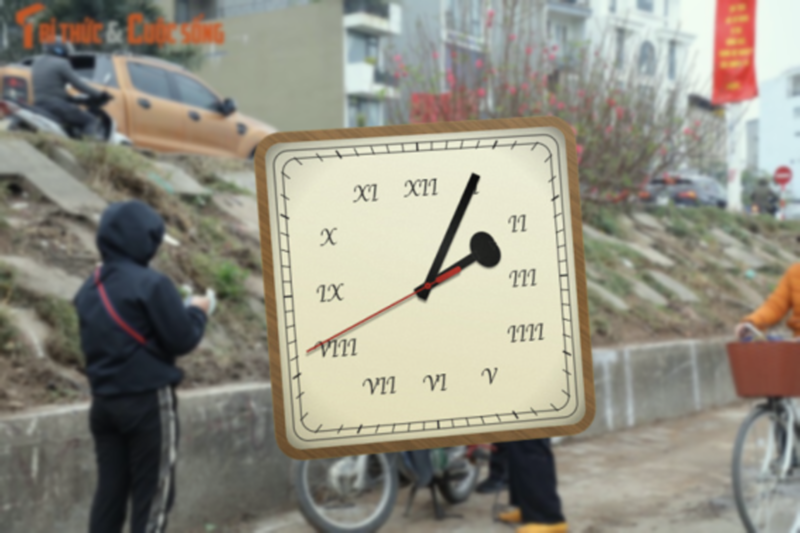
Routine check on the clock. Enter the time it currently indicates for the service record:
2:04:41
